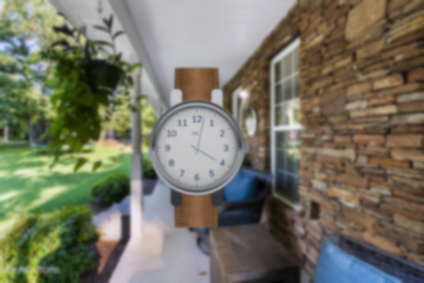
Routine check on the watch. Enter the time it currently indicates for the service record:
4:02
